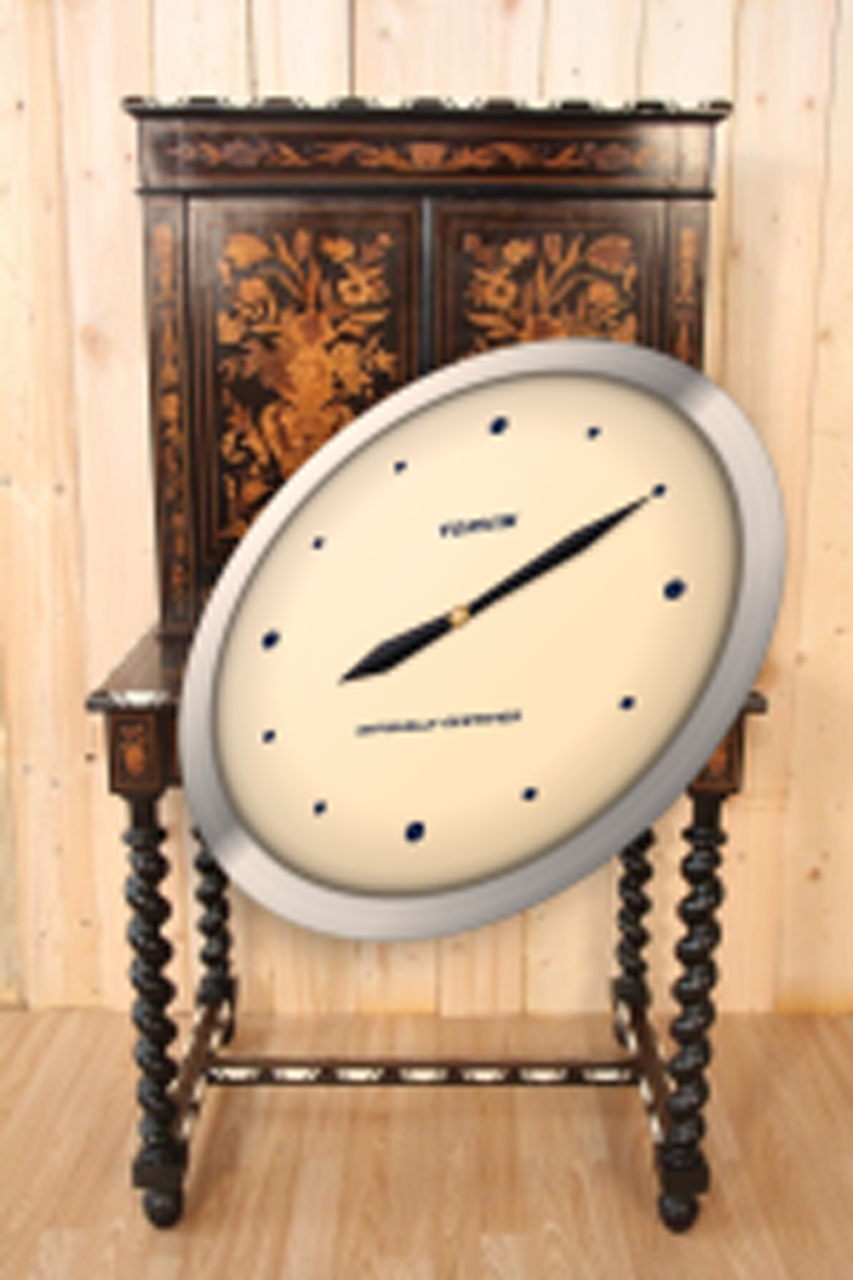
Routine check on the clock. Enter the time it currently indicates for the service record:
8:10
